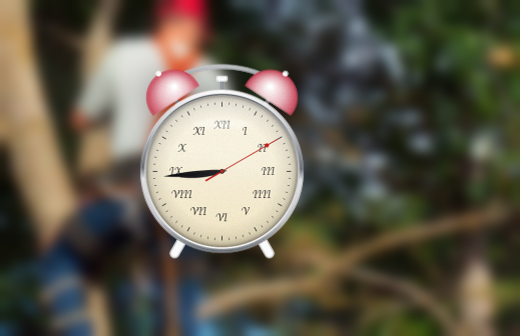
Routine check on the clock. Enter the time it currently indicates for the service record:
8:44:10
